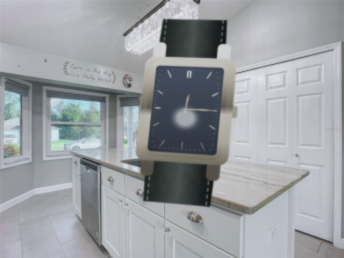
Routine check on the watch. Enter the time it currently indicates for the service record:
12:15
